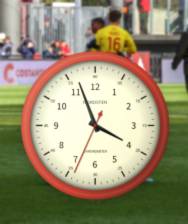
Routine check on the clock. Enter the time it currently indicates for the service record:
3:56:34
